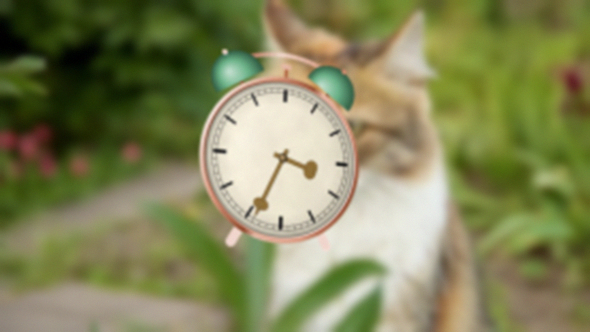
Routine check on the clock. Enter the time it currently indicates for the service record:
3:34
